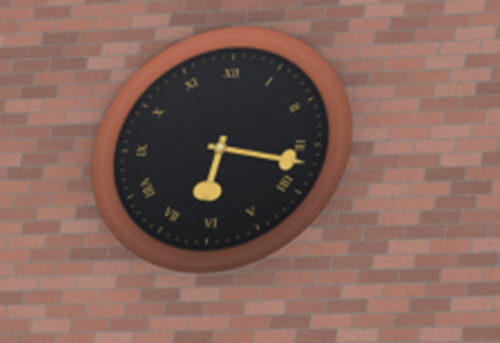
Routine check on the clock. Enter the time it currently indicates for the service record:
6:17
